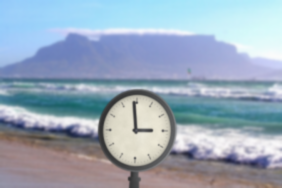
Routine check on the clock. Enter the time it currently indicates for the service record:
2:59
